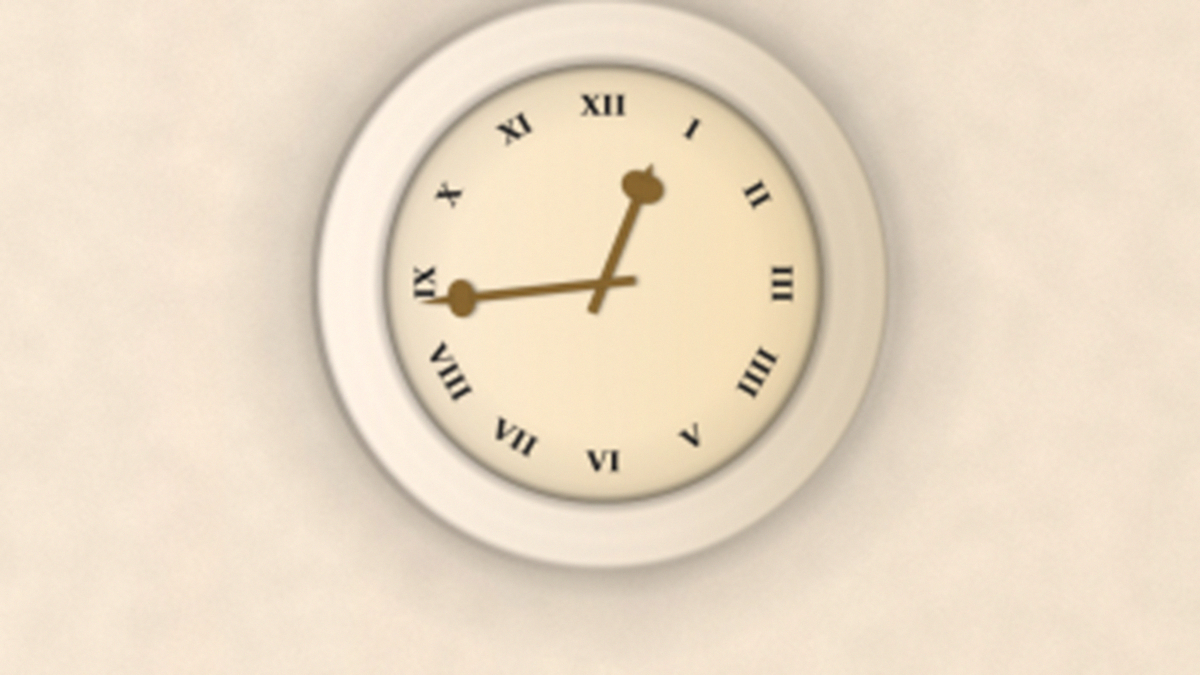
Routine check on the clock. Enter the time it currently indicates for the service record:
12:44
